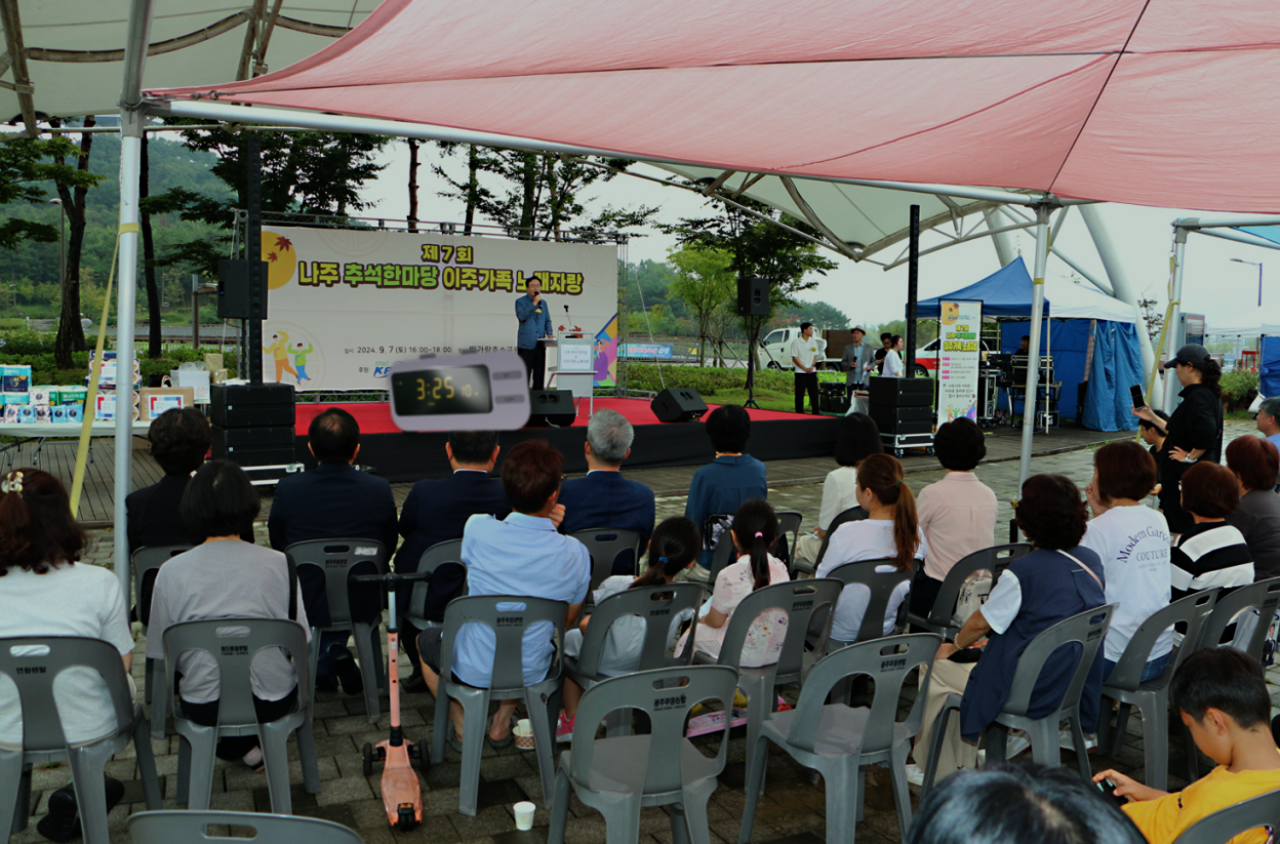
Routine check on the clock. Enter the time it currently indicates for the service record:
3:25
